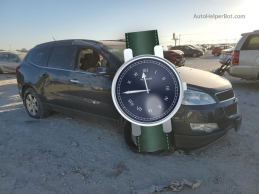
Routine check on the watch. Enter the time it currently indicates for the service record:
11:45
